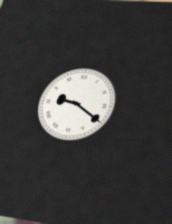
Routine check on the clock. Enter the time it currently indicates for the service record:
9:20
